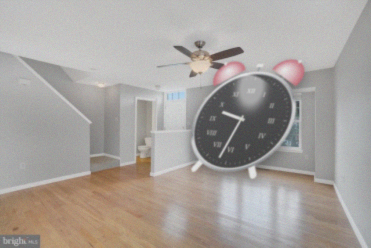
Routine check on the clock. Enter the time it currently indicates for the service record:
9:32
